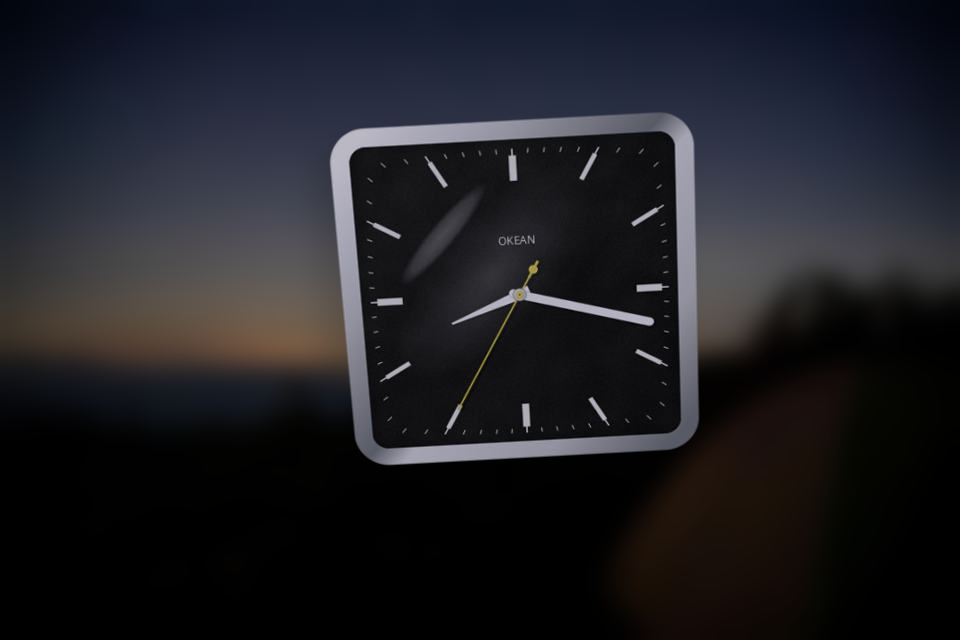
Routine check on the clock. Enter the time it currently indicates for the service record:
8:17:35
